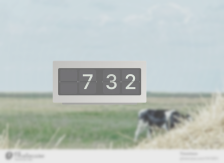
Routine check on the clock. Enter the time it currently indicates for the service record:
7:32
